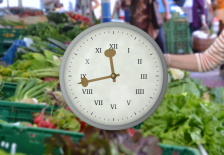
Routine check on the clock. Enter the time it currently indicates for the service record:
11:43
